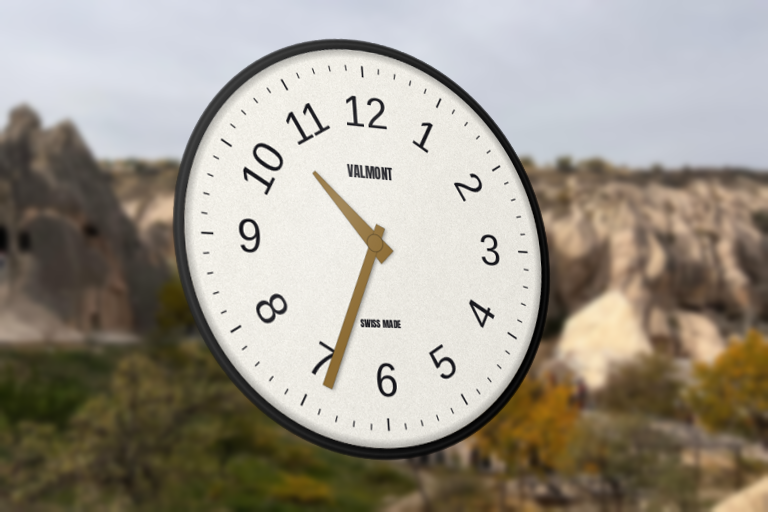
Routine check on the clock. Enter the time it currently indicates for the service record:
10:34
